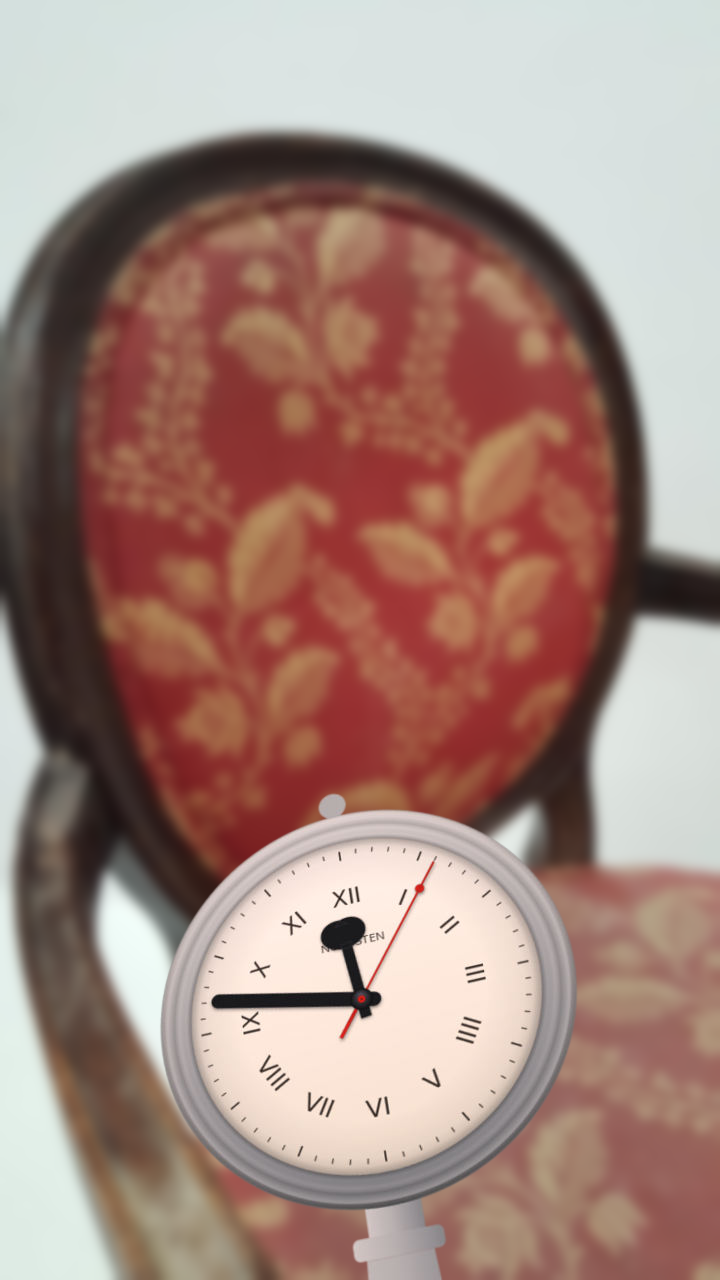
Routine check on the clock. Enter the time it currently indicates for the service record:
11:47:06
